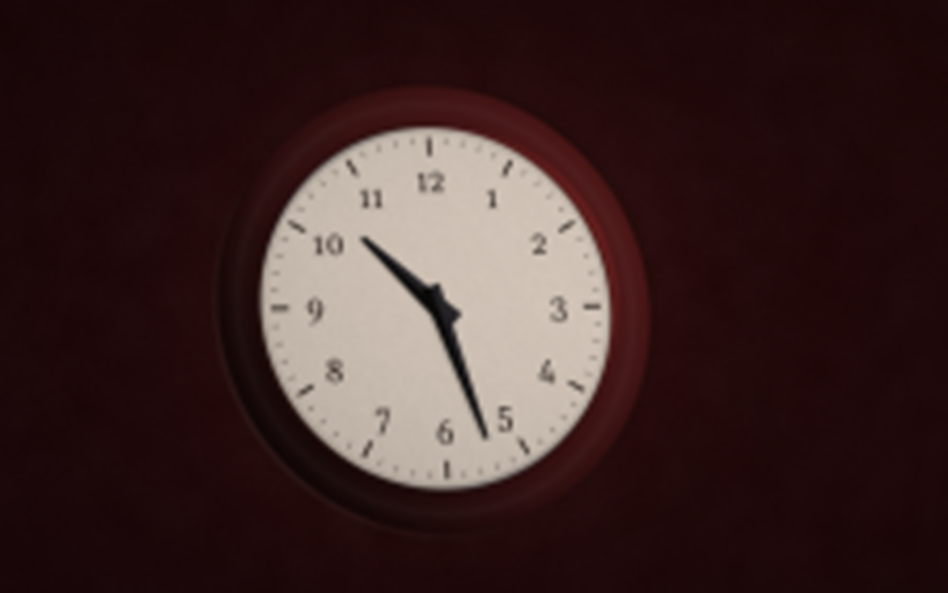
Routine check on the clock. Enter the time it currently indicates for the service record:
10:27
